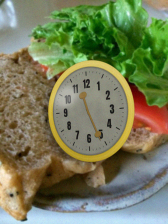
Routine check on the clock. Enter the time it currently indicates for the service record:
11:26
